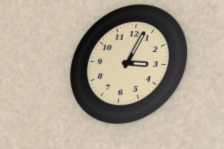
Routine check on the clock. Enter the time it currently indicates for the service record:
3:03
